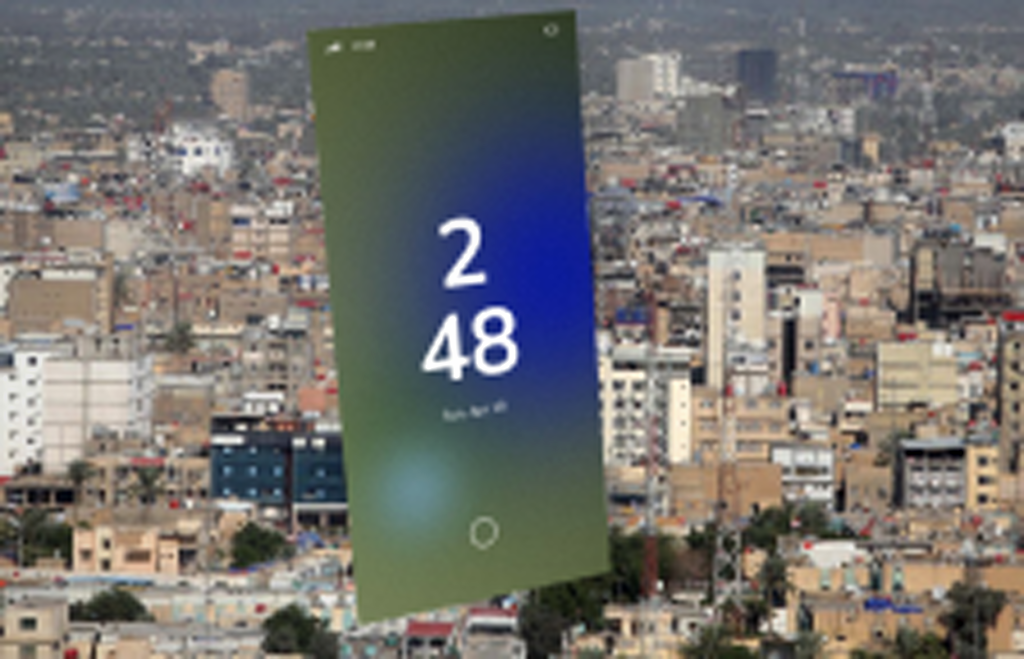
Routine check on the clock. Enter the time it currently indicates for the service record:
2:48
